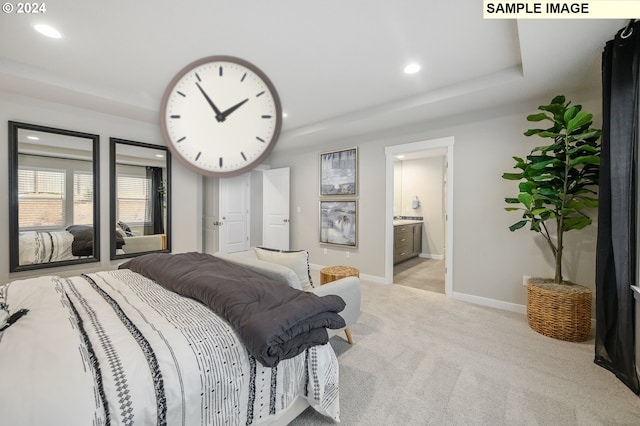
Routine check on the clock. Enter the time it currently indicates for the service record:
1:54
